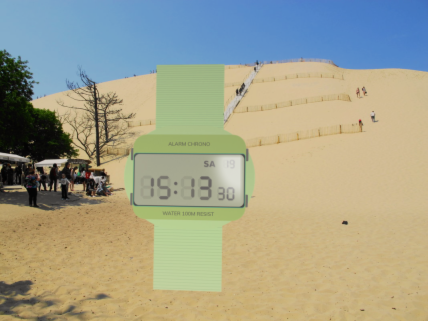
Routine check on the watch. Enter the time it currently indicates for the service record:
15:13:30
